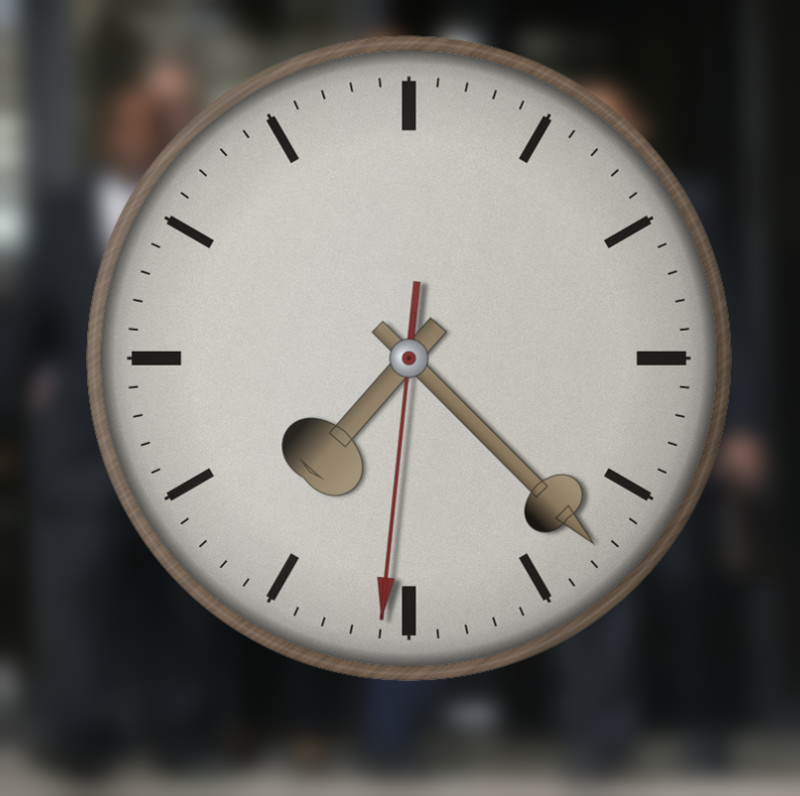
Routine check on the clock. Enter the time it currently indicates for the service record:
7:22:31
